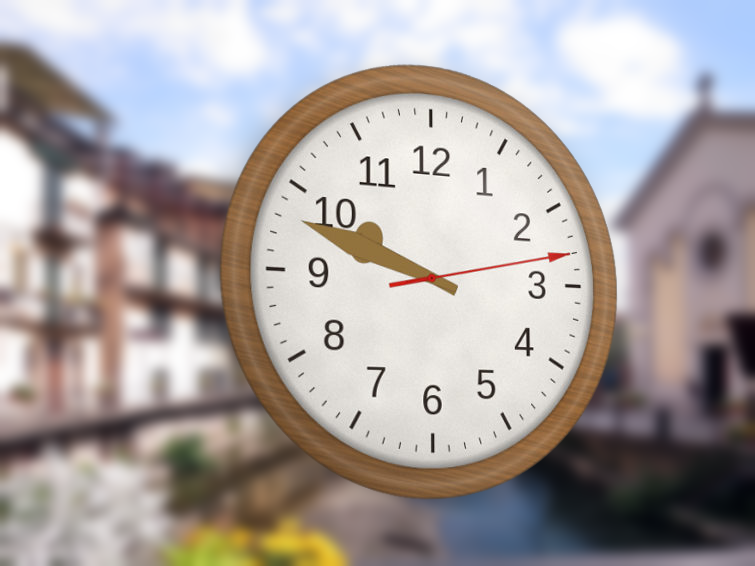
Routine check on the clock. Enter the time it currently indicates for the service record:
9:48:13
